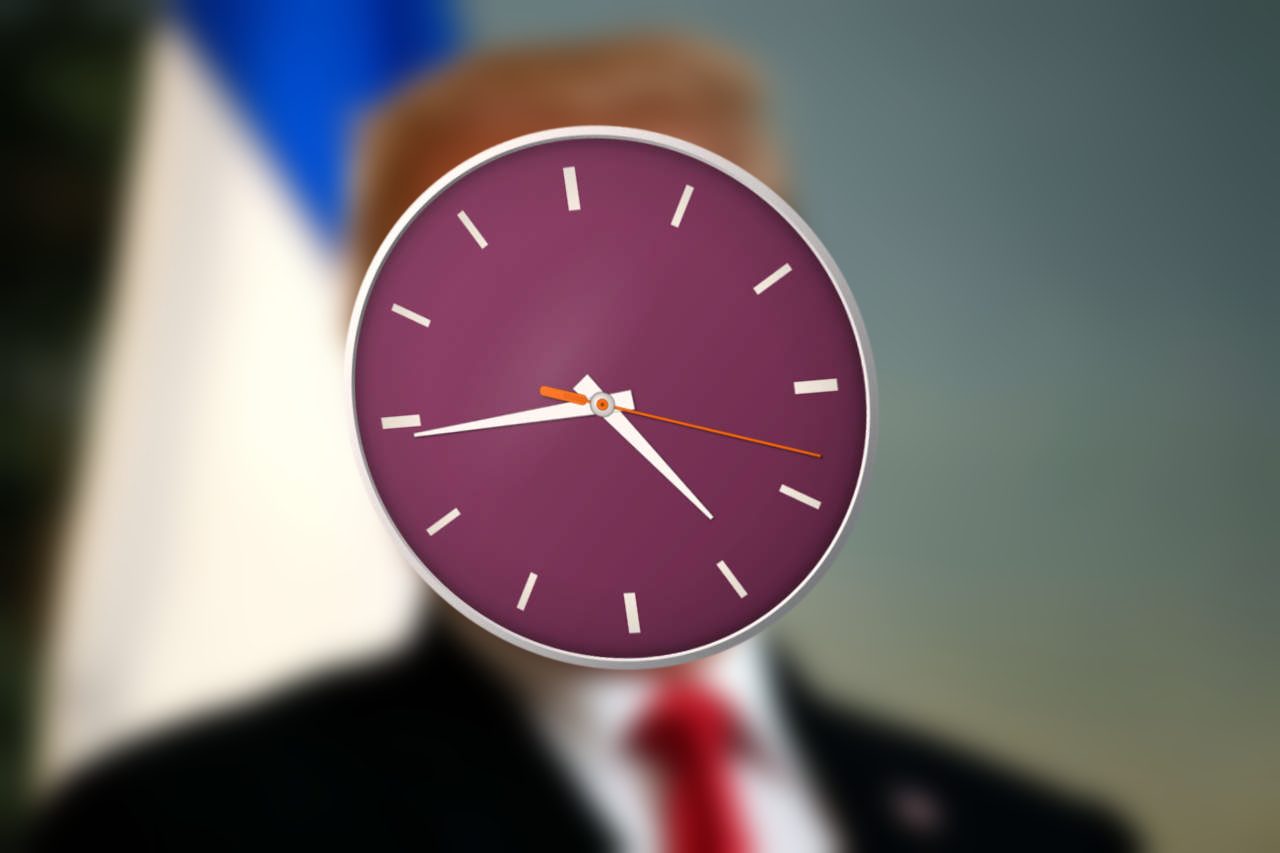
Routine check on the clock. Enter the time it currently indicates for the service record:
4:44:18
